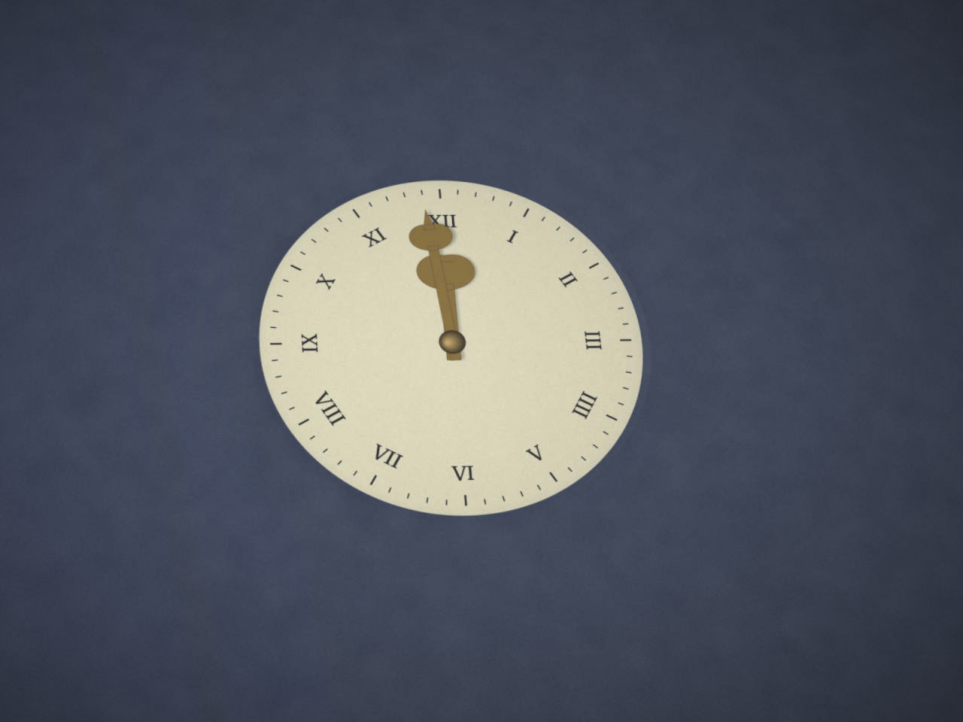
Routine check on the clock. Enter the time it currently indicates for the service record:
11:59
